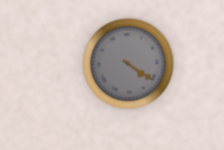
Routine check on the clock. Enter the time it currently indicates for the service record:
4:21
